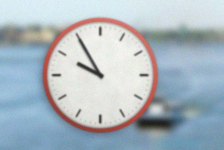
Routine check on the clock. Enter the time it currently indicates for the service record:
9:55
